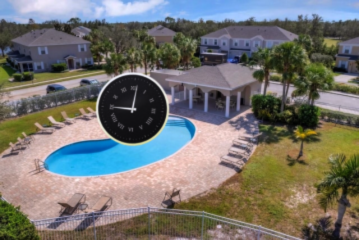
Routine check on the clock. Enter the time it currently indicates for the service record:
9:01
